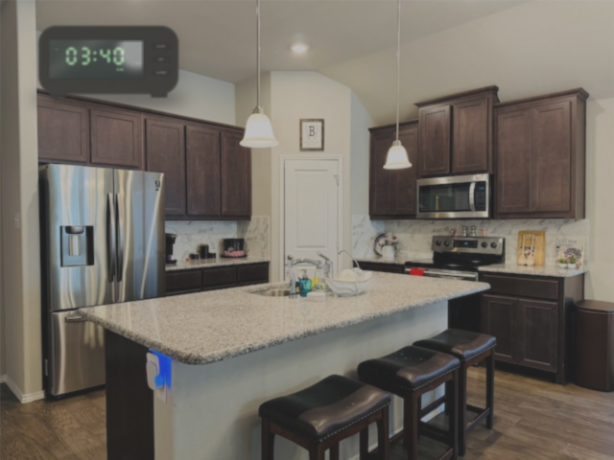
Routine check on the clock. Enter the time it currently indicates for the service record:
3:40
